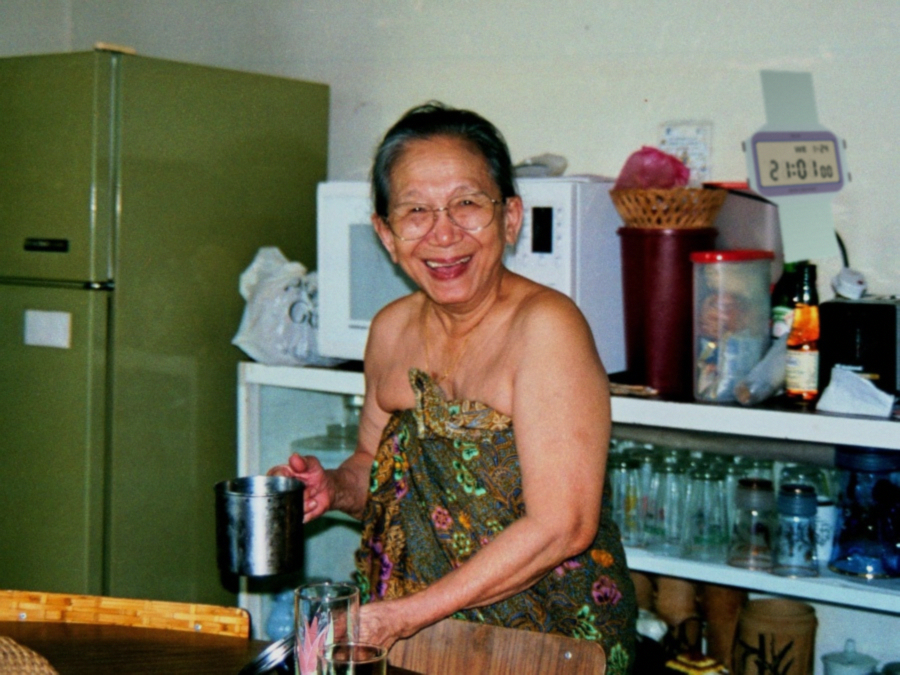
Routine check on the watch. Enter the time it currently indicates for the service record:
21:01
